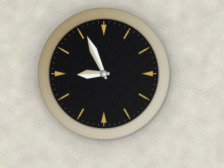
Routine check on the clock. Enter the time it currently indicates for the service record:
8:56
